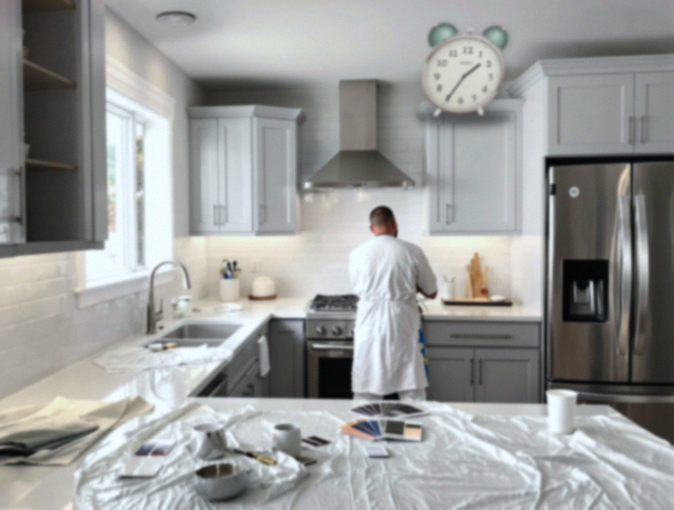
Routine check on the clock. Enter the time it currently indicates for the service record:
1:35
